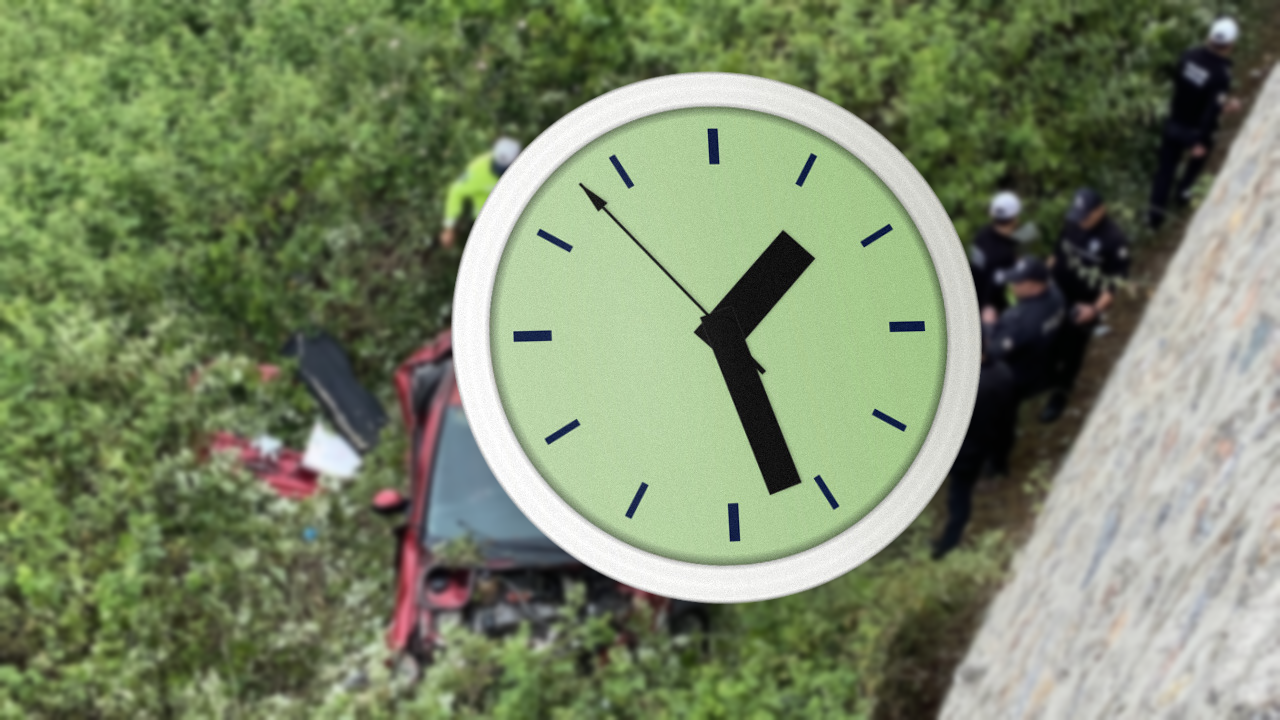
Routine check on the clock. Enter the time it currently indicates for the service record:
1:26:53
